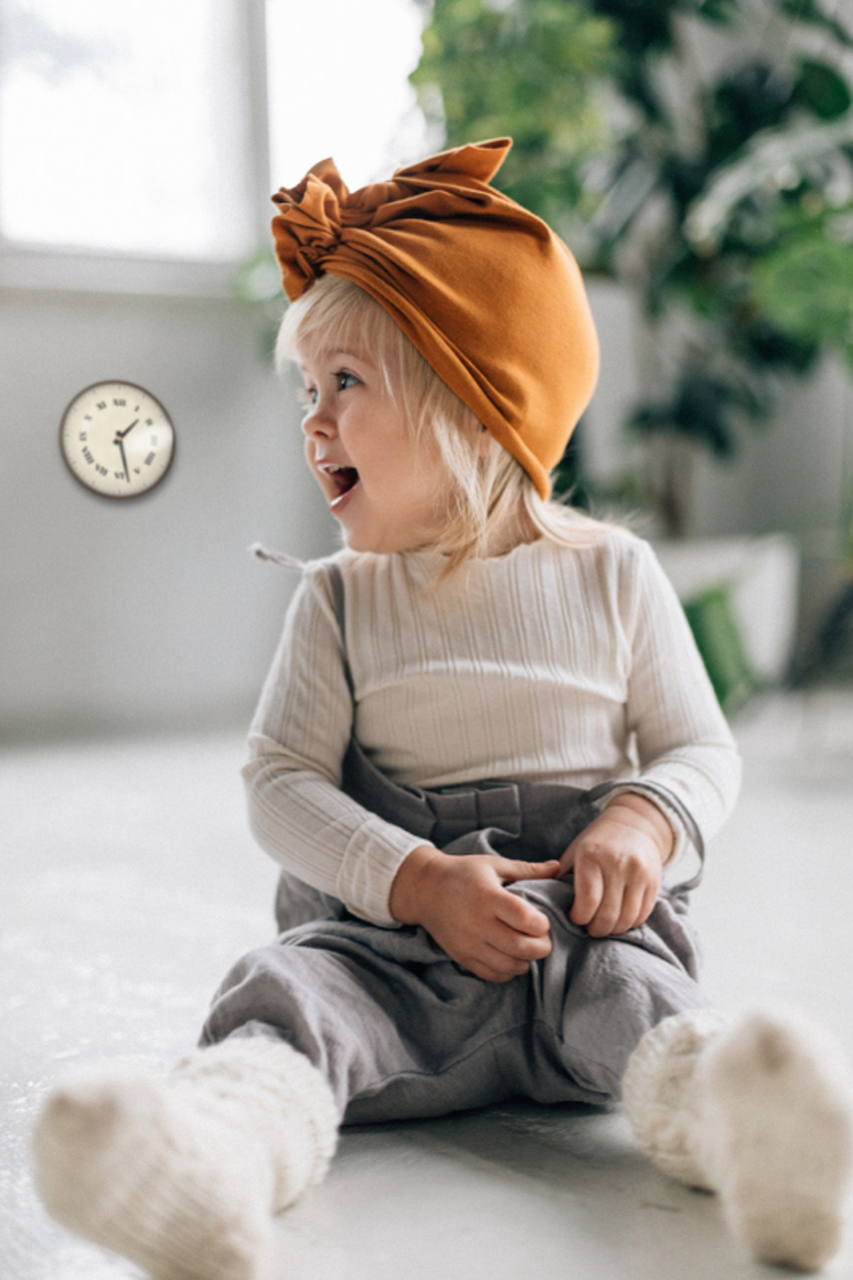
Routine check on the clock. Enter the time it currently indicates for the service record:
1:28
